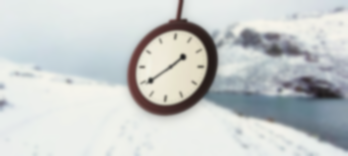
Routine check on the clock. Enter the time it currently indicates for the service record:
1:39
